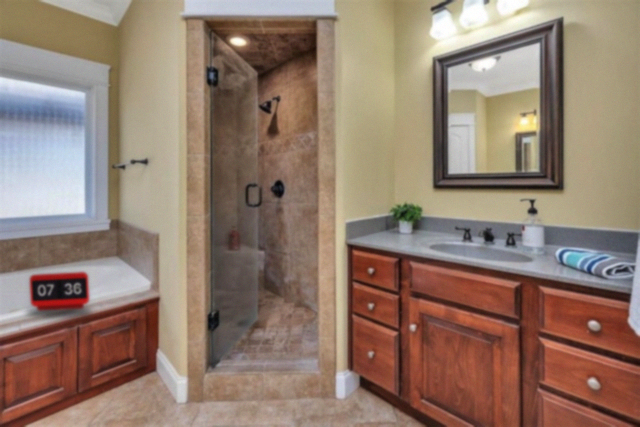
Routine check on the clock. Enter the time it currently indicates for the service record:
7:36
